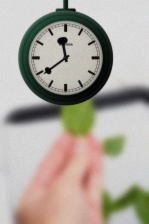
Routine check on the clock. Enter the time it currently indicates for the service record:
11:39
